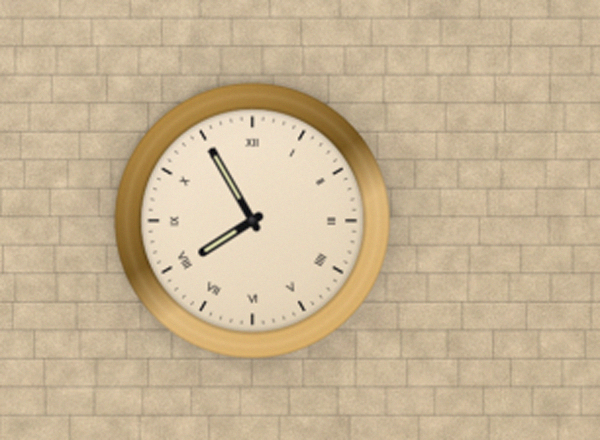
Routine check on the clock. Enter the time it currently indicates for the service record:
7:55
